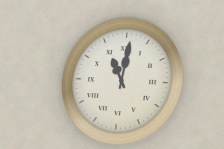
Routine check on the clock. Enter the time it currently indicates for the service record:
11:01
